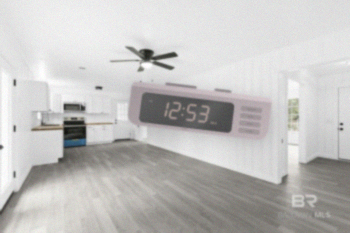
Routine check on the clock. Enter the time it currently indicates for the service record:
12:53
